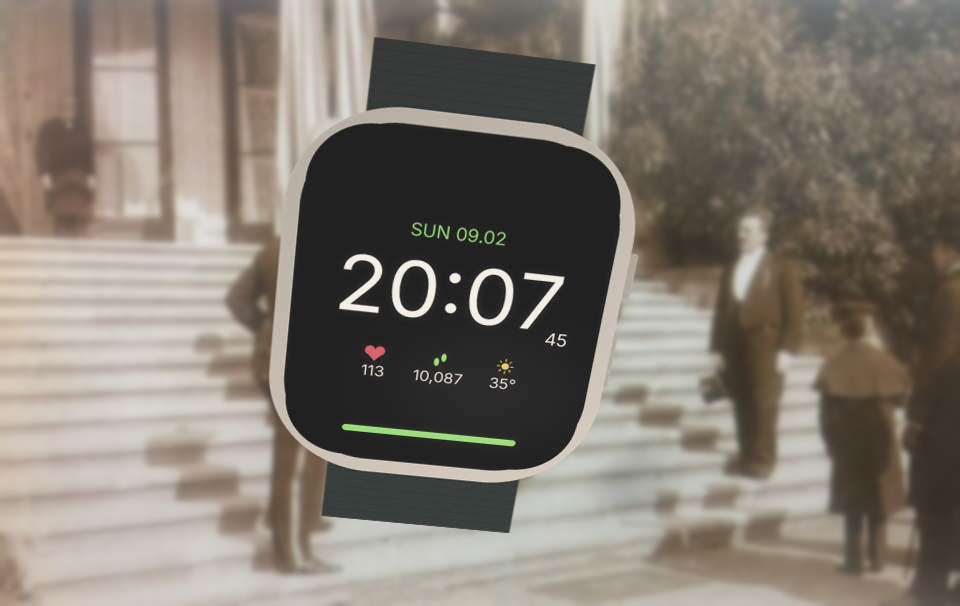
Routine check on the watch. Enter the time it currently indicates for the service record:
20:07:45
